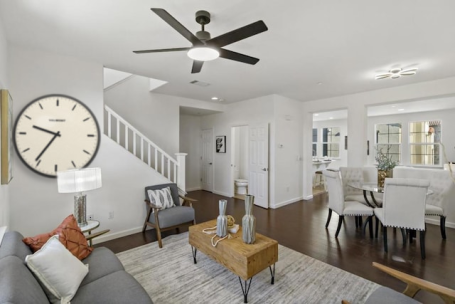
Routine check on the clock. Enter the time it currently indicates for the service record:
9:36
